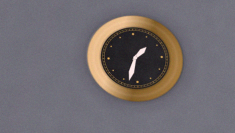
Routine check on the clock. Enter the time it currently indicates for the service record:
1:33
